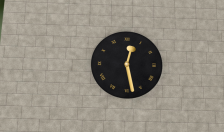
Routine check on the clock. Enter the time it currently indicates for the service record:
12:28
